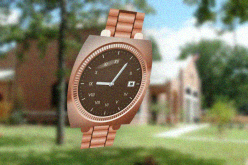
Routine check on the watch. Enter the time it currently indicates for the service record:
9:05
